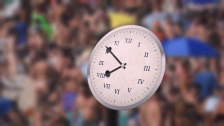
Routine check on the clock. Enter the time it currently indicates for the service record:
7:51
